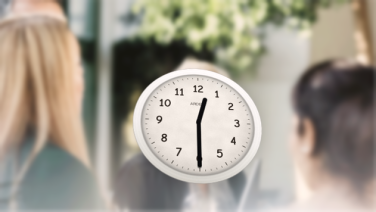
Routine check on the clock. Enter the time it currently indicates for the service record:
12:30
